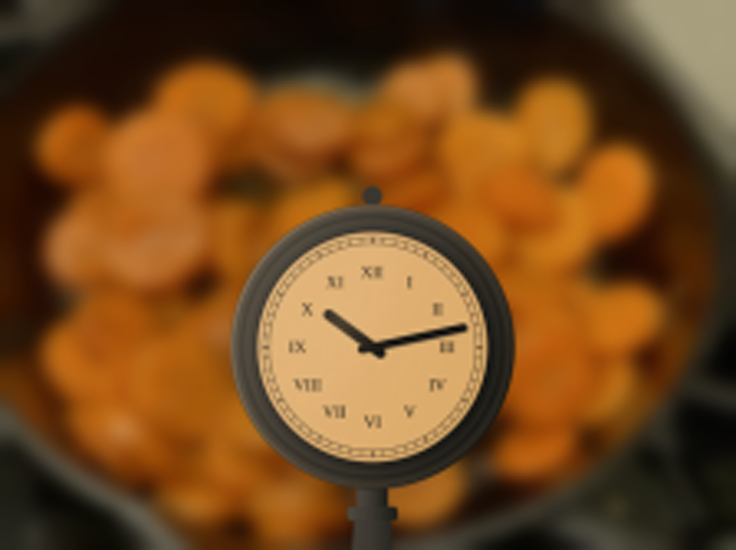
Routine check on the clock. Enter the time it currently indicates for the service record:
10:13
